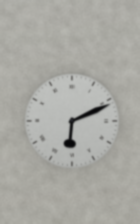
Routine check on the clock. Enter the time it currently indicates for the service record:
6:11
